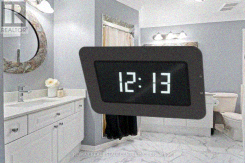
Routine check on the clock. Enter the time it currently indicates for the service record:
12:13
